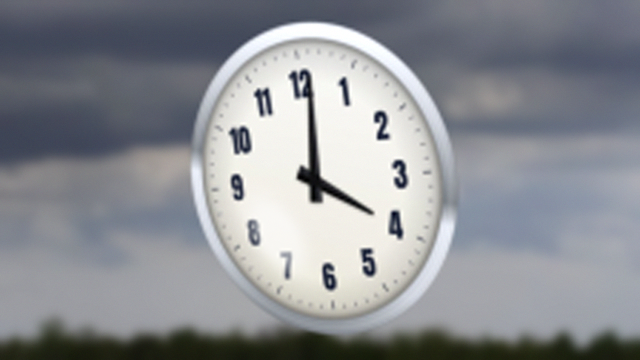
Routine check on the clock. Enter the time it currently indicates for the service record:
4:01
